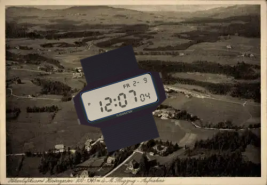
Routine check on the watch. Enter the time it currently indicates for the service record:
12:07:04
